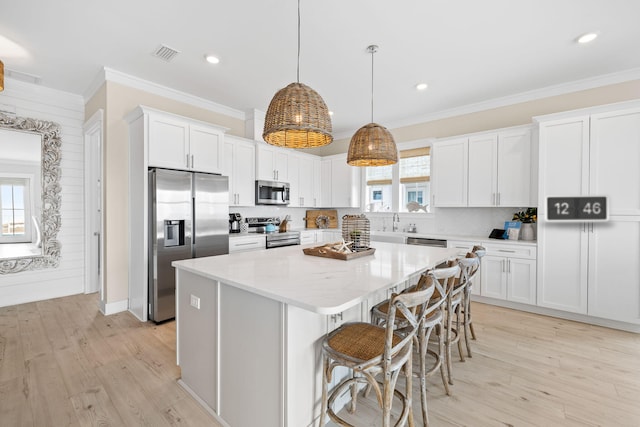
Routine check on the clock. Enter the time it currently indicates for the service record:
12:46
